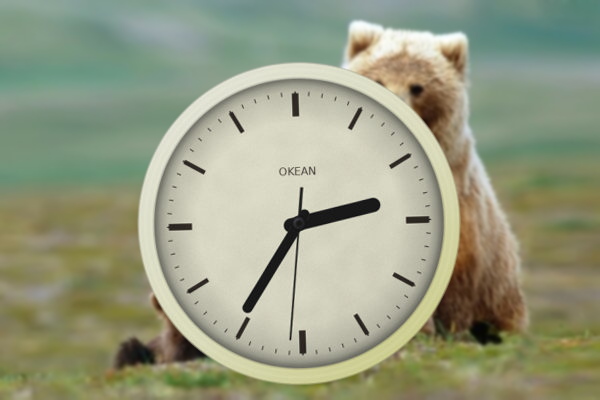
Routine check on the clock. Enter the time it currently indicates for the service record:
2:35:31
